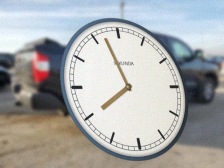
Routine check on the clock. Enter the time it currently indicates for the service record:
7:57
